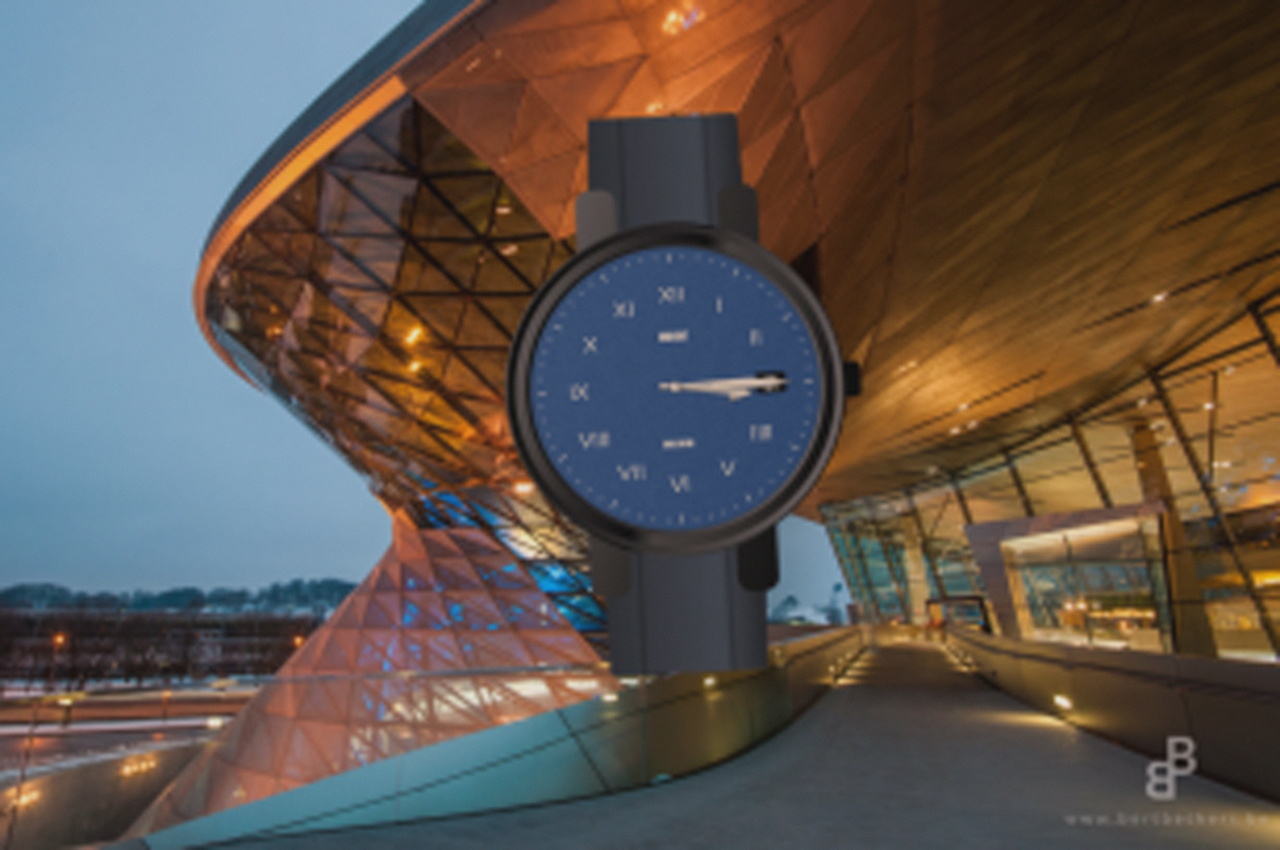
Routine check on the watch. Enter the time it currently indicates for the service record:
3:15
